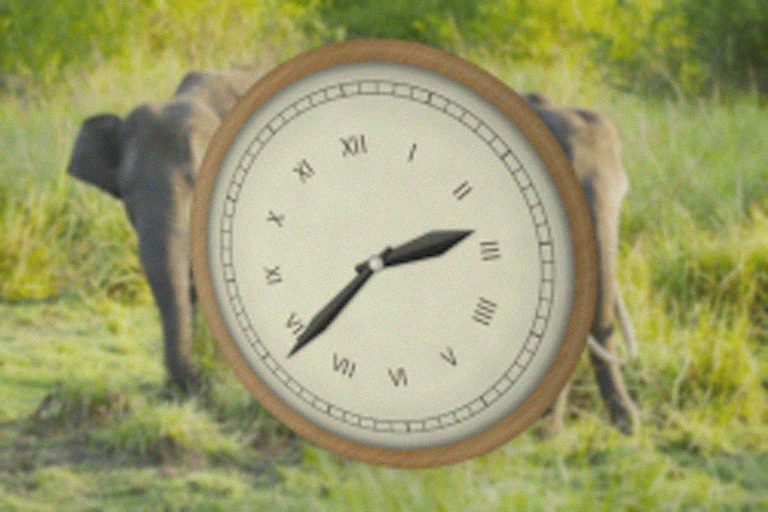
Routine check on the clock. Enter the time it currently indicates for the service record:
2:39
